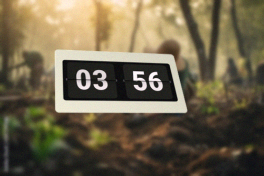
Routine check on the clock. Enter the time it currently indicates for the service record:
3:56
